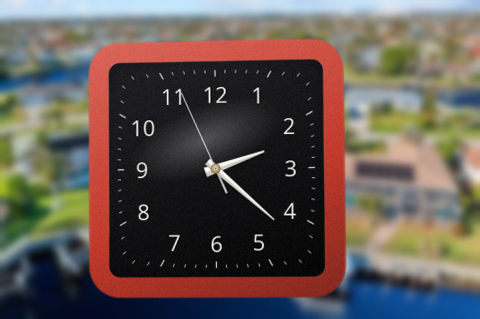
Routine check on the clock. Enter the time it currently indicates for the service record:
2:21:56
